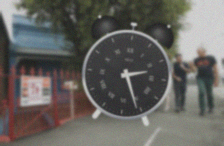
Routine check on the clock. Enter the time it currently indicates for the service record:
2:26
